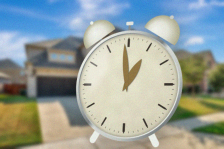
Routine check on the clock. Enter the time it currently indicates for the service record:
12:59
